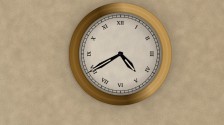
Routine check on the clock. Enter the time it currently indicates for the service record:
4:40
